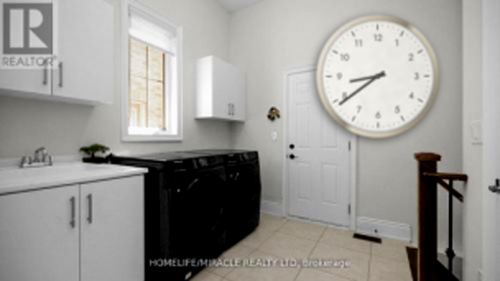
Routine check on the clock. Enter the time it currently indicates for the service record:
8:39
